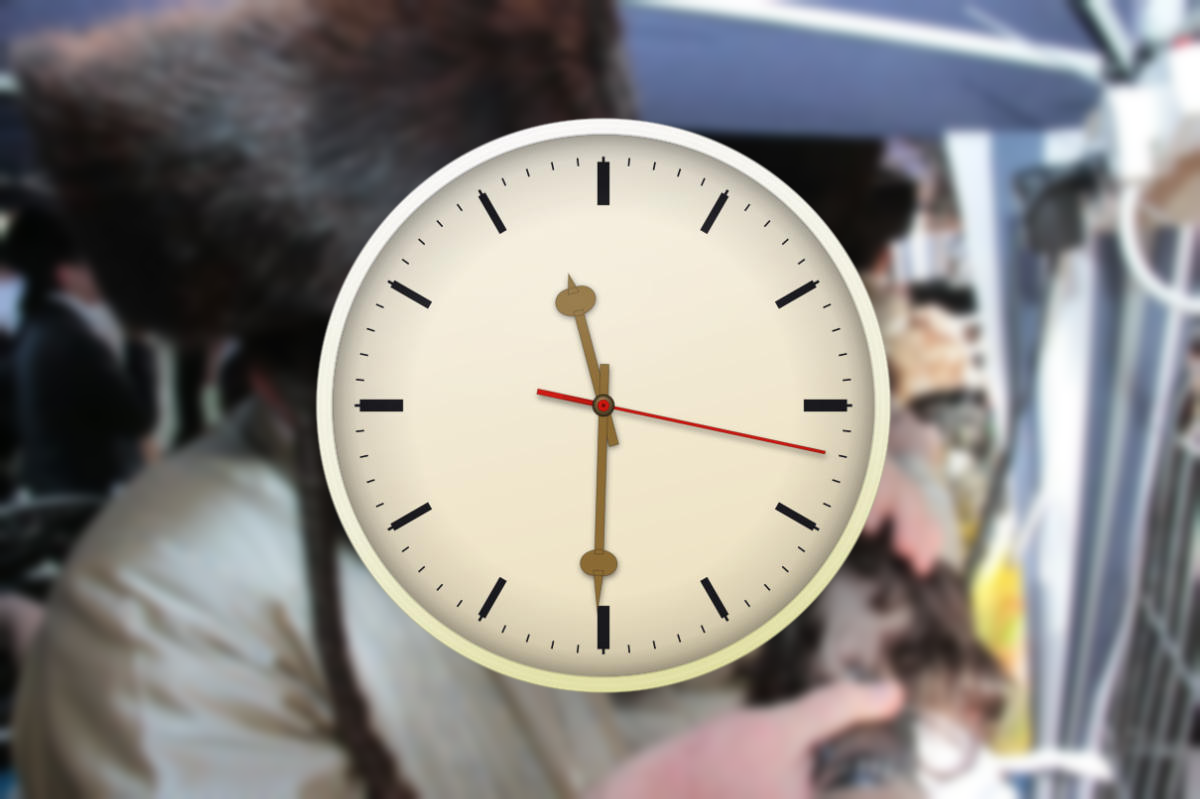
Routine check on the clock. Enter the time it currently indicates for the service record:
11:30:17
